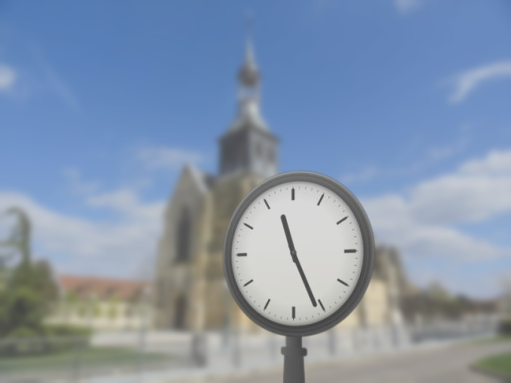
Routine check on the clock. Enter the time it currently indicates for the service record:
11:26
